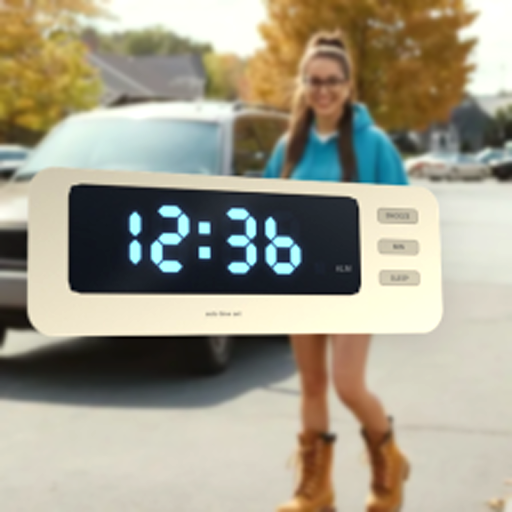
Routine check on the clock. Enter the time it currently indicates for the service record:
12:36
